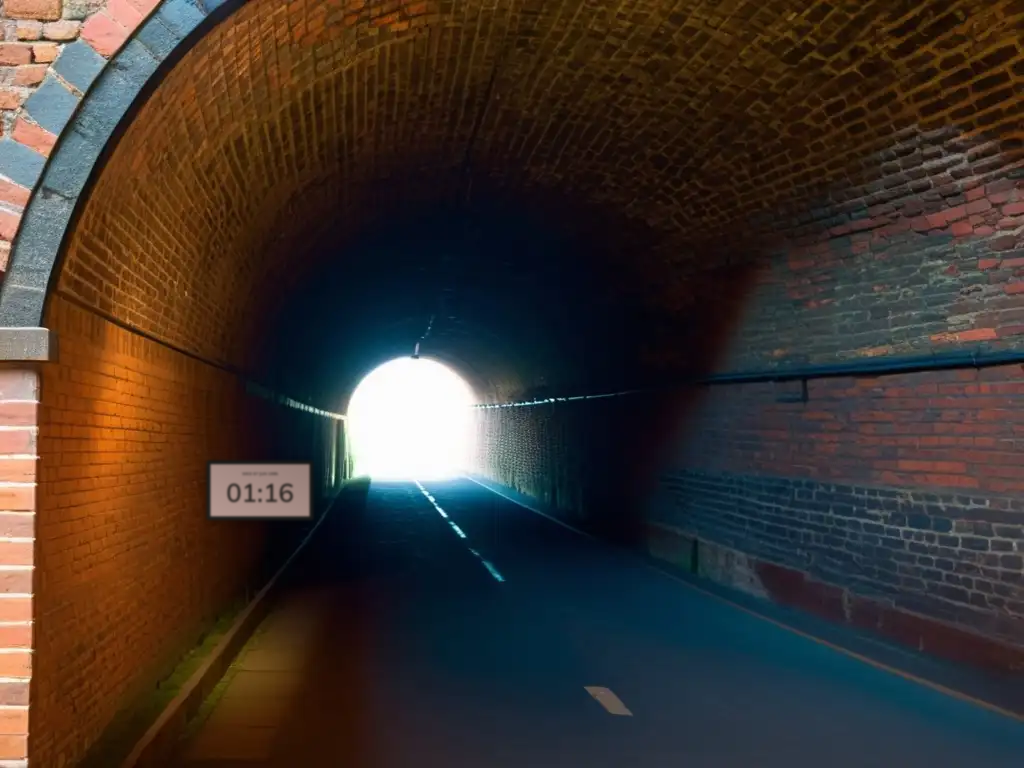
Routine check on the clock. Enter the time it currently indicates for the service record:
1:16
